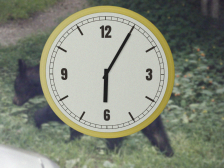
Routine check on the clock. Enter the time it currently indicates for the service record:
6:05
